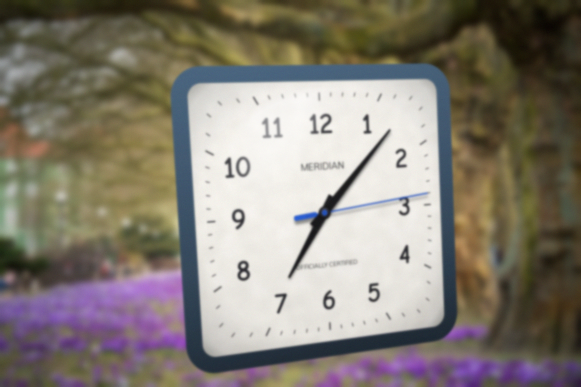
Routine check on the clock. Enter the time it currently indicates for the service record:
7:07:14
